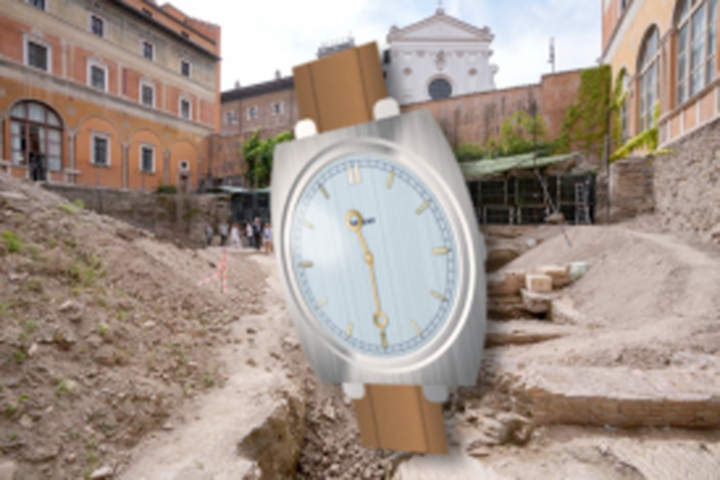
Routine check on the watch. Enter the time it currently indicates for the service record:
11:30
